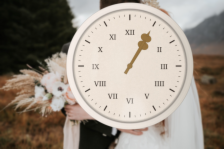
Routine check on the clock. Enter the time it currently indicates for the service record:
1:05
